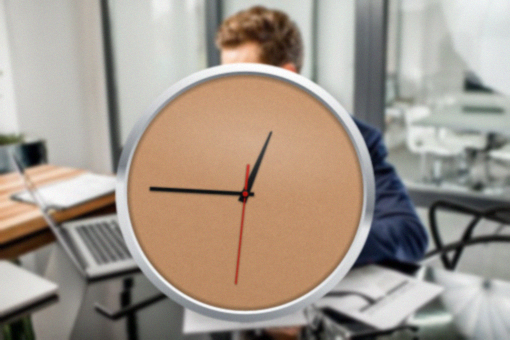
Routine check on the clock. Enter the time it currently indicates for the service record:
12:45:31
